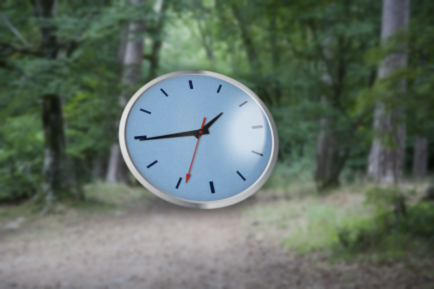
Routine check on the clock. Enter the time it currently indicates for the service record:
1:44:34
